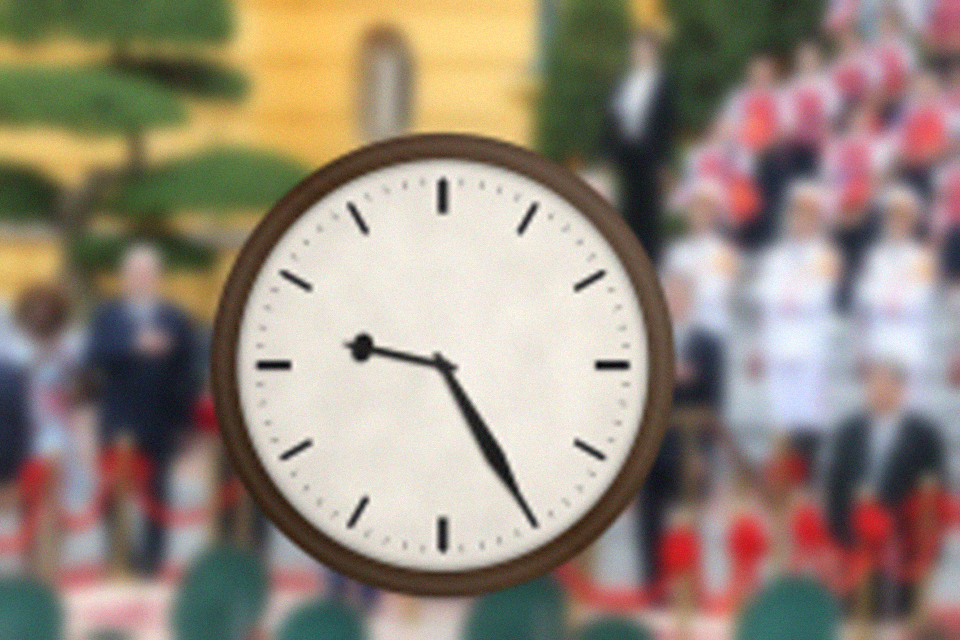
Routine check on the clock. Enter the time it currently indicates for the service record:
9:25
